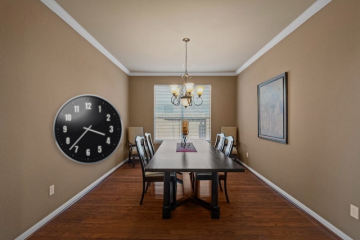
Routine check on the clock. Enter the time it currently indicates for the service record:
3:37
